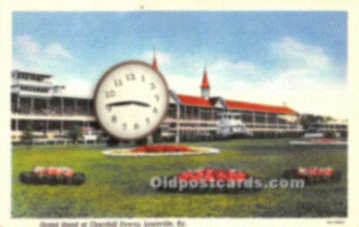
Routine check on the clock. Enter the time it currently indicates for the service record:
3:46
